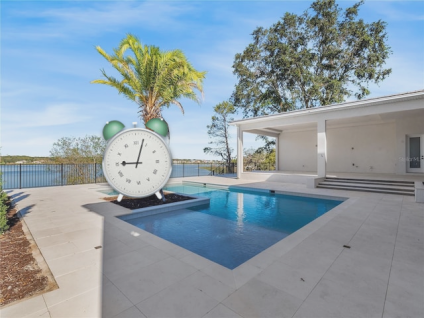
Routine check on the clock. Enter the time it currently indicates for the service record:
9:03
